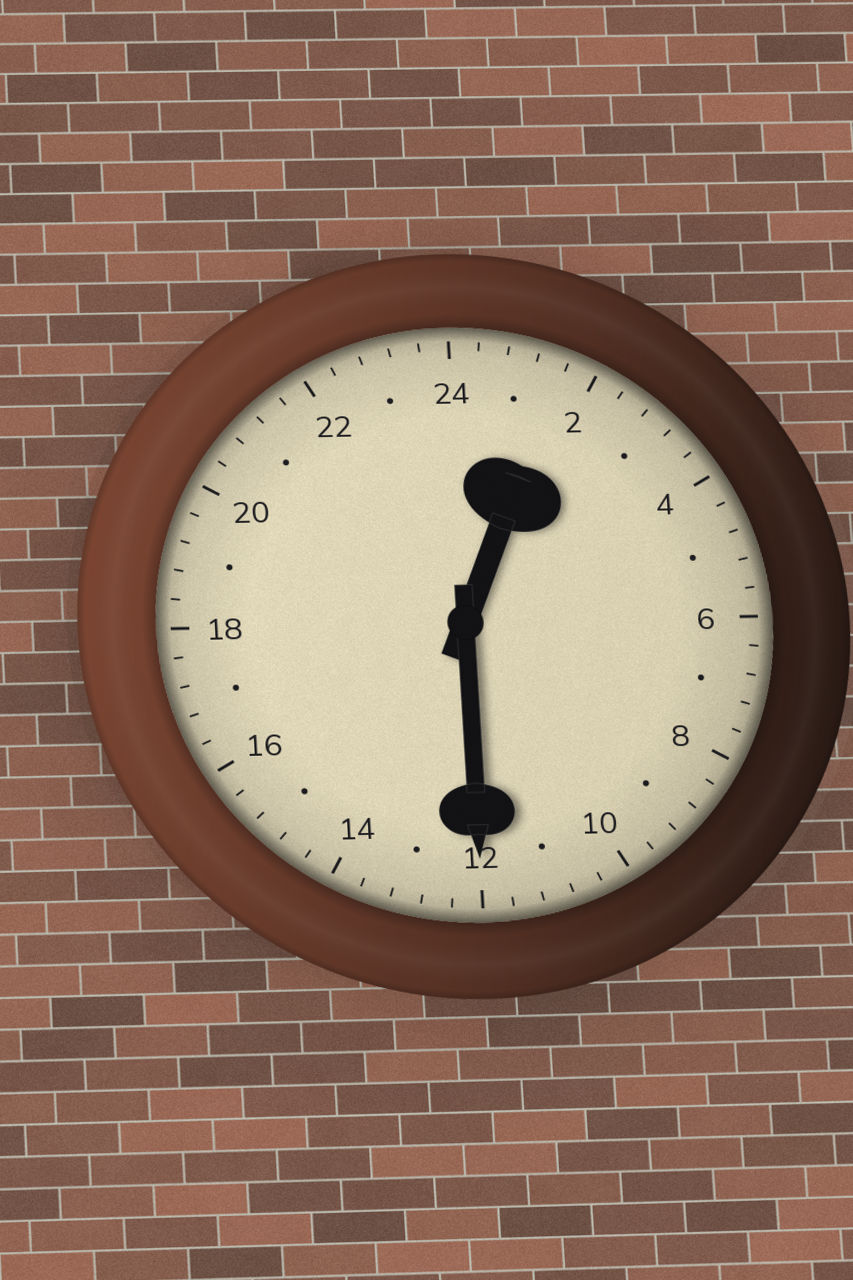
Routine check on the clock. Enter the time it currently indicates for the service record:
1:30
